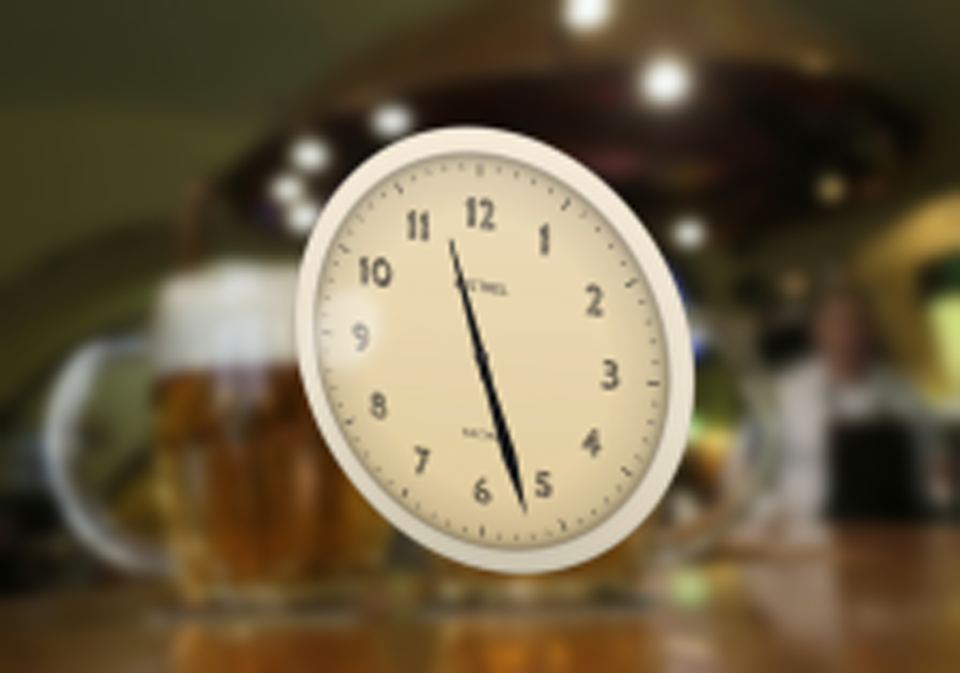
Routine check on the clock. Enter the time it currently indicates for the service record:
11:27
